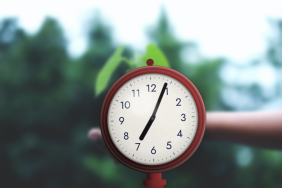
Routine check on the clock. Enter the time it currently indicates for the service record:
7:04
